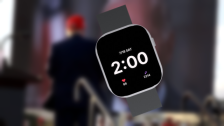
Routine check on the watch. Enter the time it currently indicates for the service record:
2:00
